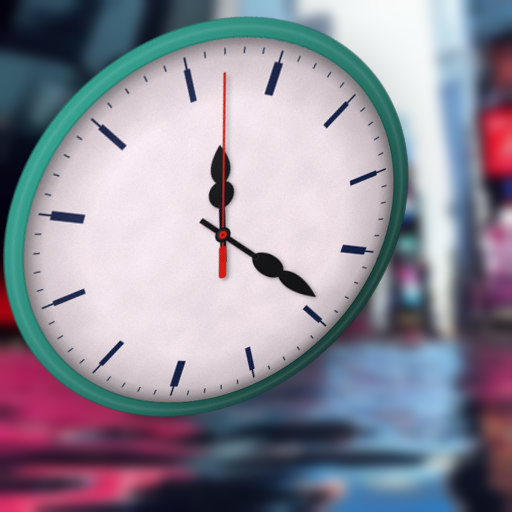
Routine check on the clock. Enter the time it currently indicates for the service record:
11:18:57
